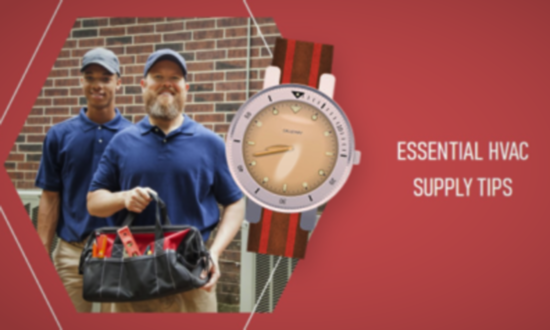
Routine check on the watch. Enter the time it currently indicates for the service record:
8:42
